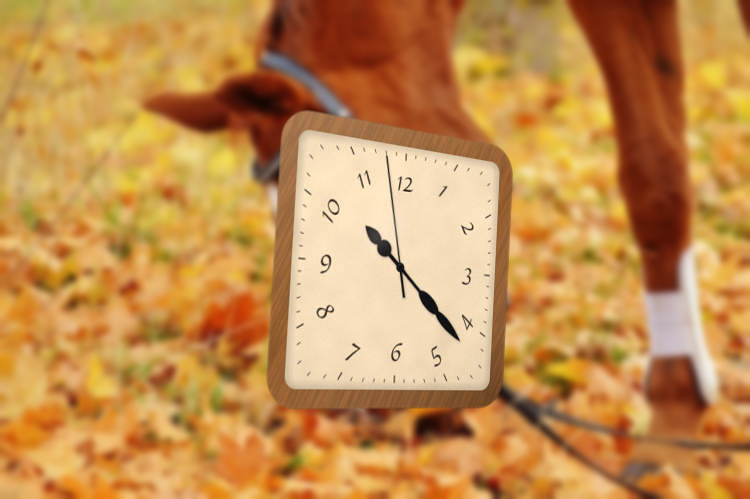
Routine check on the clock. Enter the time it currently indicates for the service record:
10:21:58
